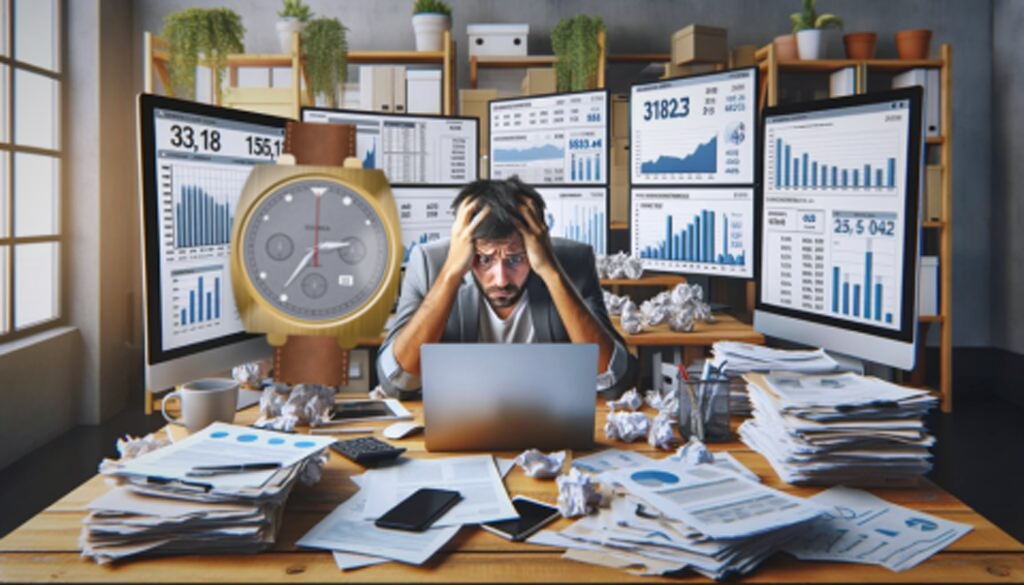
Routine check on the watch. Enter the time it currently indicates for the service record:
2:36
